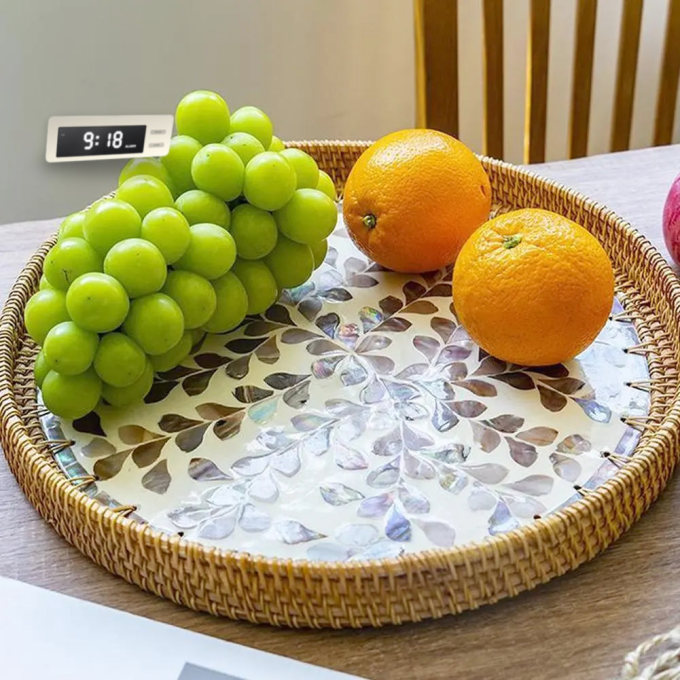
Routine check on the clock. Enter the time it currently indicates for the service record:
9:18
